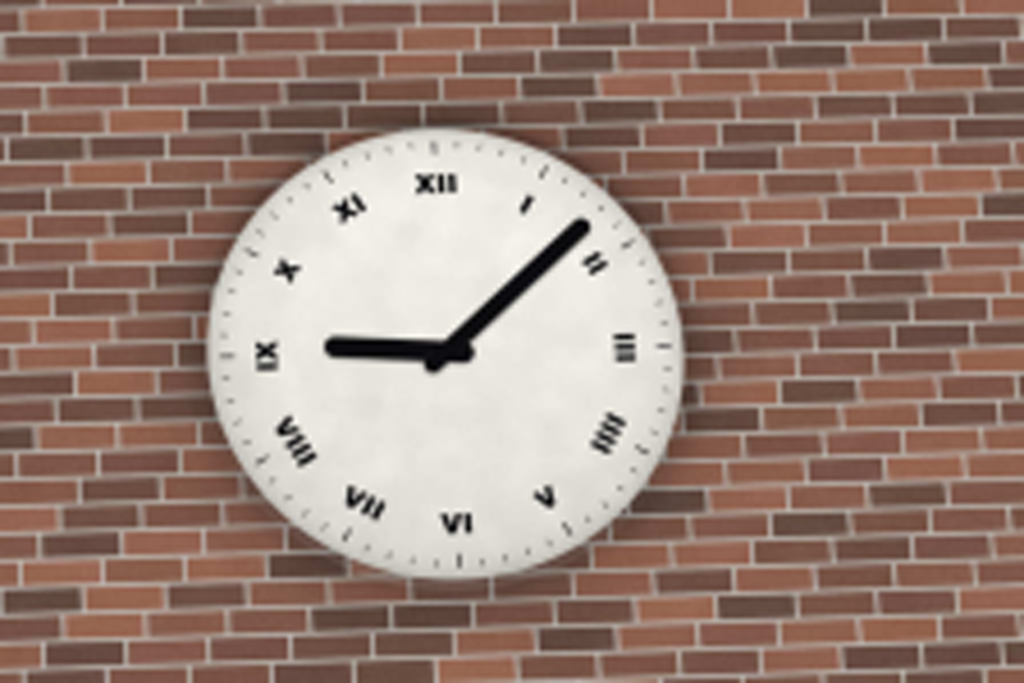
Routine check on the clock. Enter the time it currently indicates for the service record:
9:08
